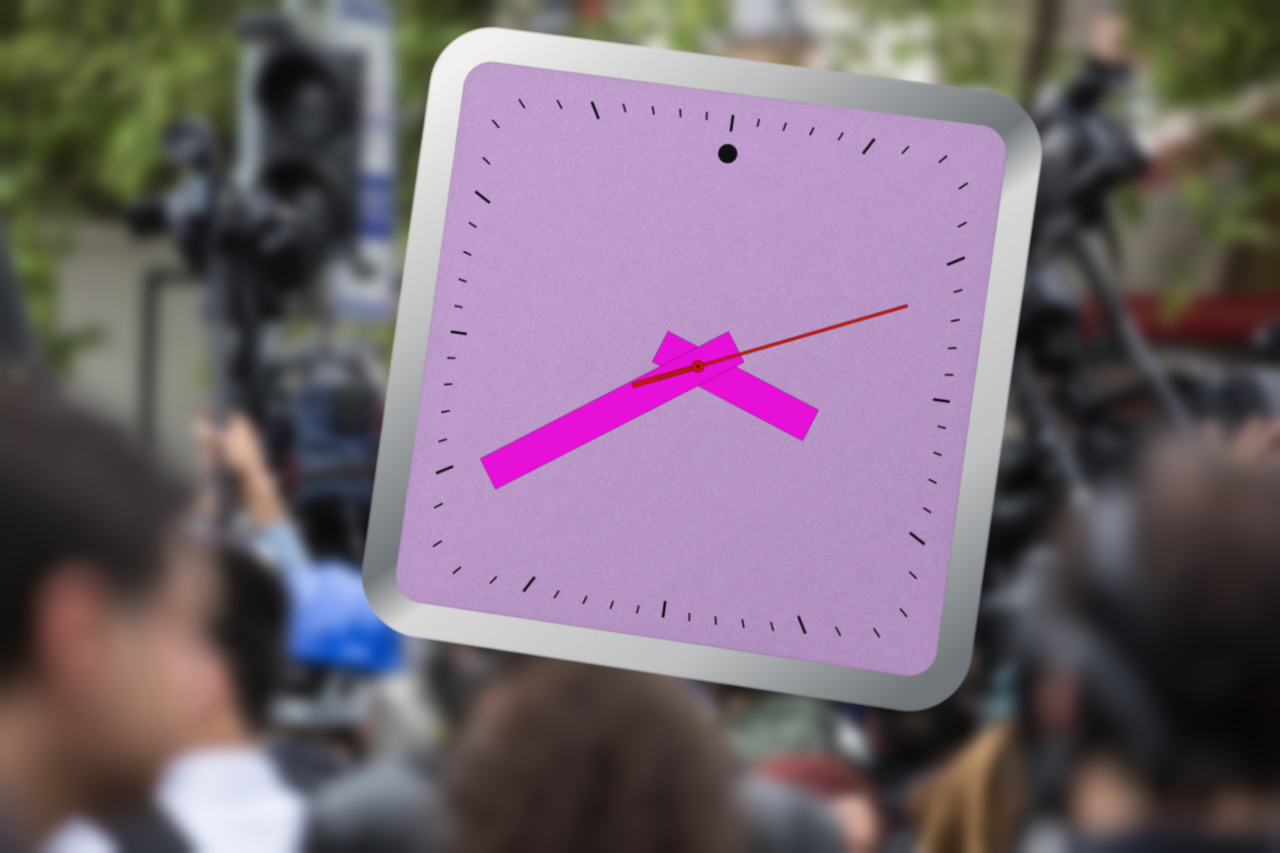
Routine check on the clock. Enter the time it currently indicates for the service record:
3:39:11
